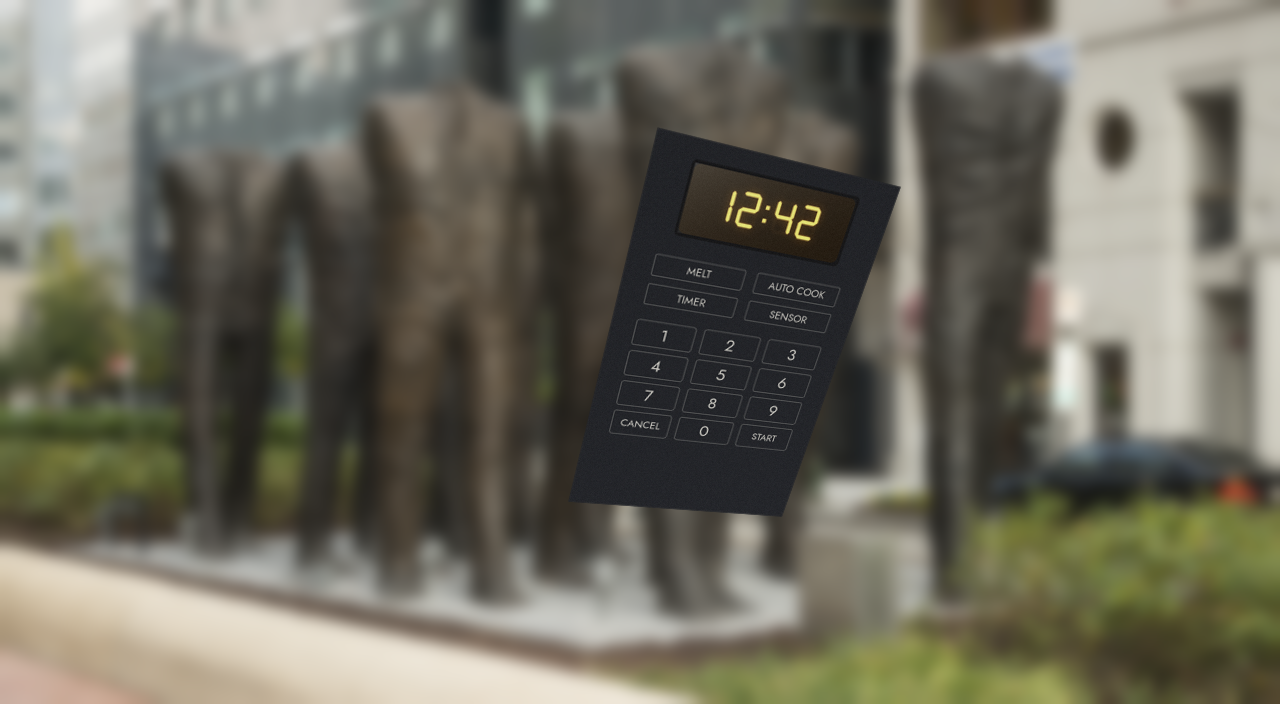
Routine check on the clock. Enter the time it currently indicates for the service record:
12:42
